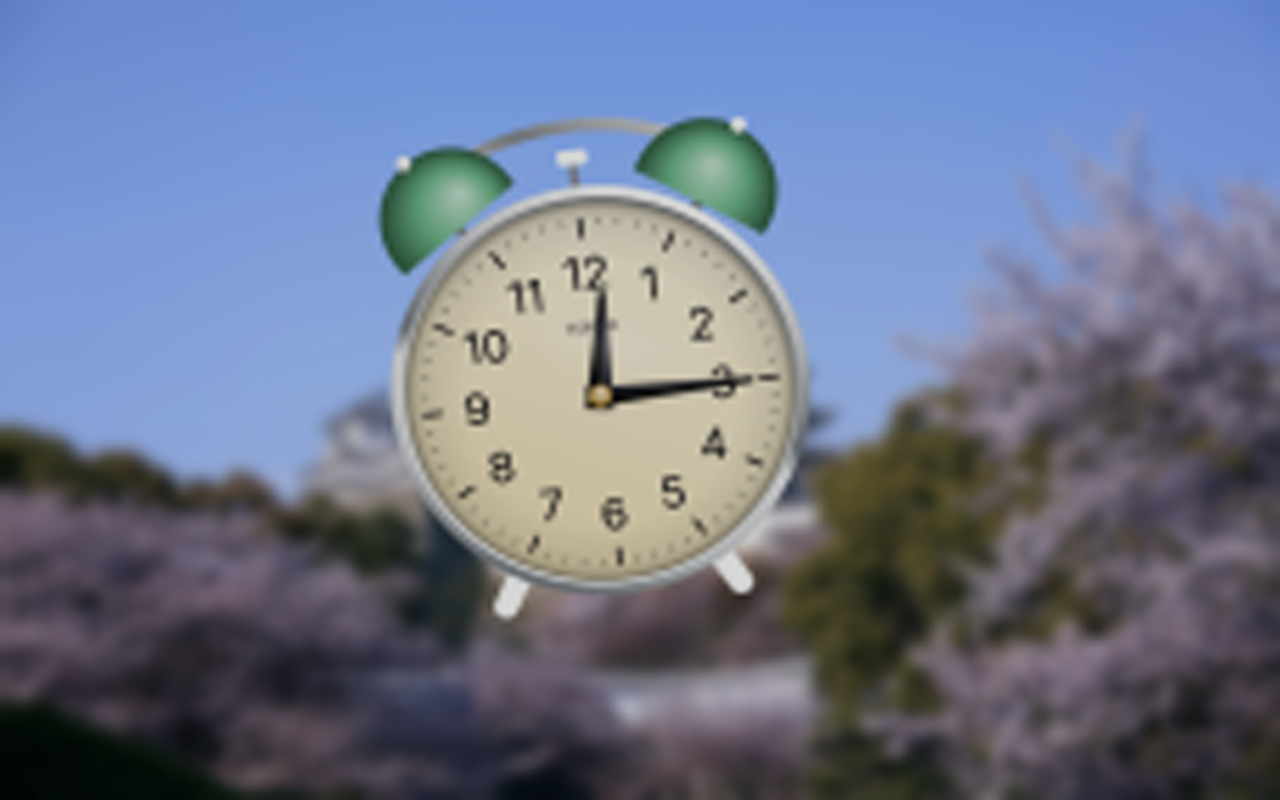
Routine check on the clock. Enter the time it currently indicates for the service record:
12:15
